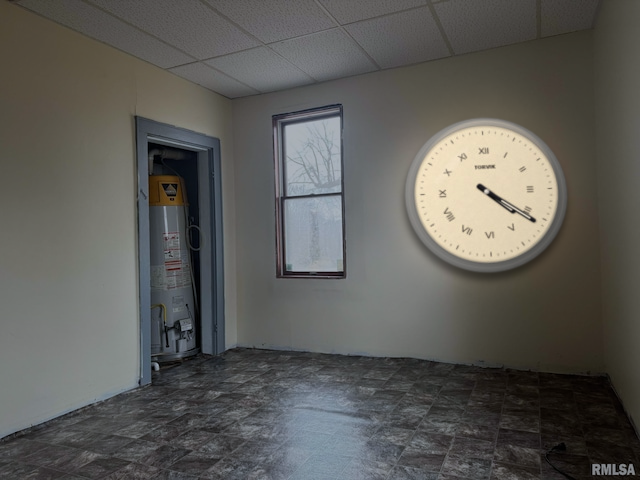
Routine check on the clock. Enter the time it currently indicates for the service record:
4:21
